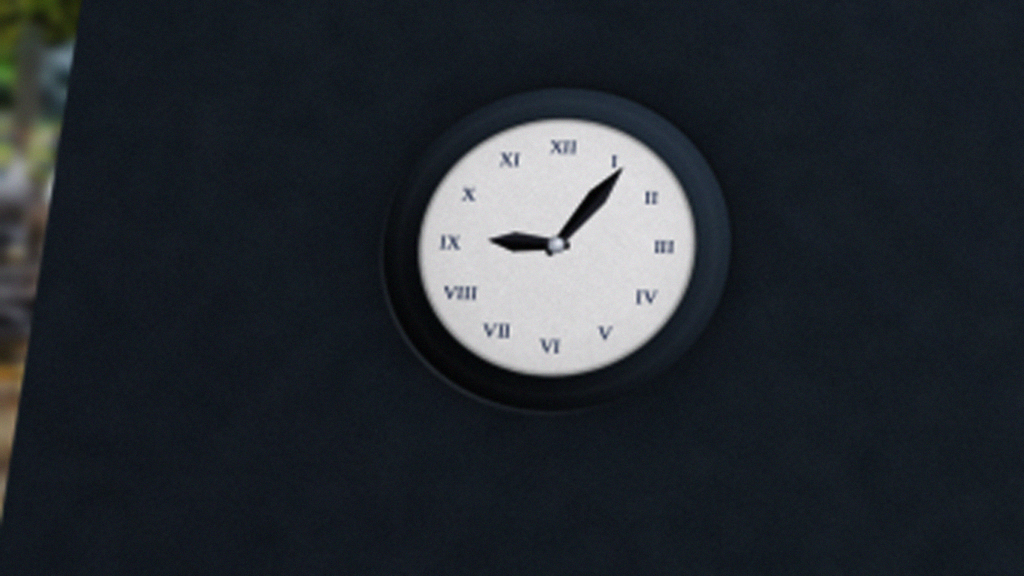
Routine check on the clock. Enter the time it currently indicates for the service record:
9:06
